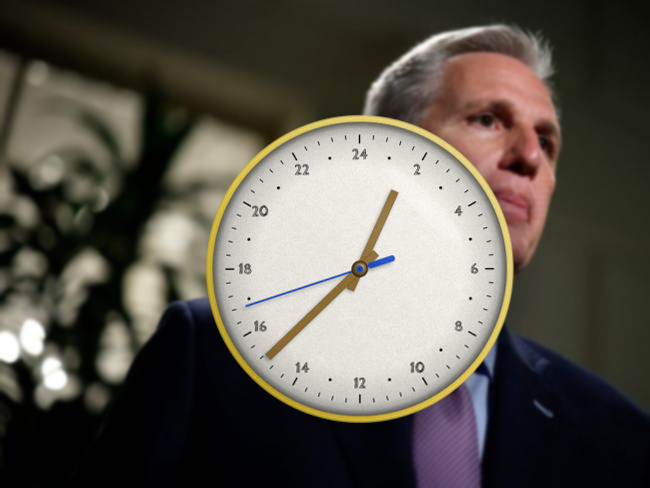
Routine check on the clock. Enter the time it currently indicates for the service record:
1:37:42
